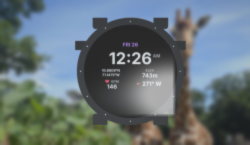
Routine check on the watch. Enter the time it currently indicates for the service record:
12:26
